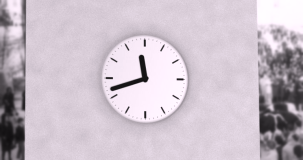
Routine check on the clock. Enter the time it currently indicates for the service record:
11:42
